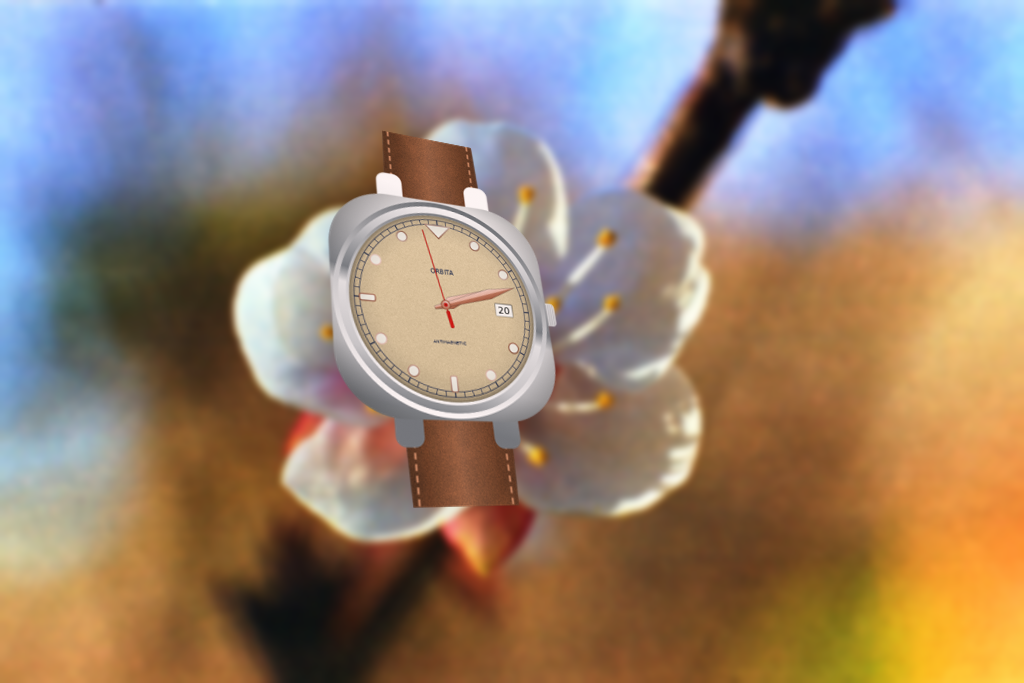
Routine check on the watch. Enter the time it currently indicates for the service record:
2:11:58
